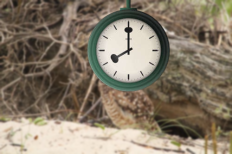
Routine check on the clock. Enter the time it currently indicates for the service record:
8:00
